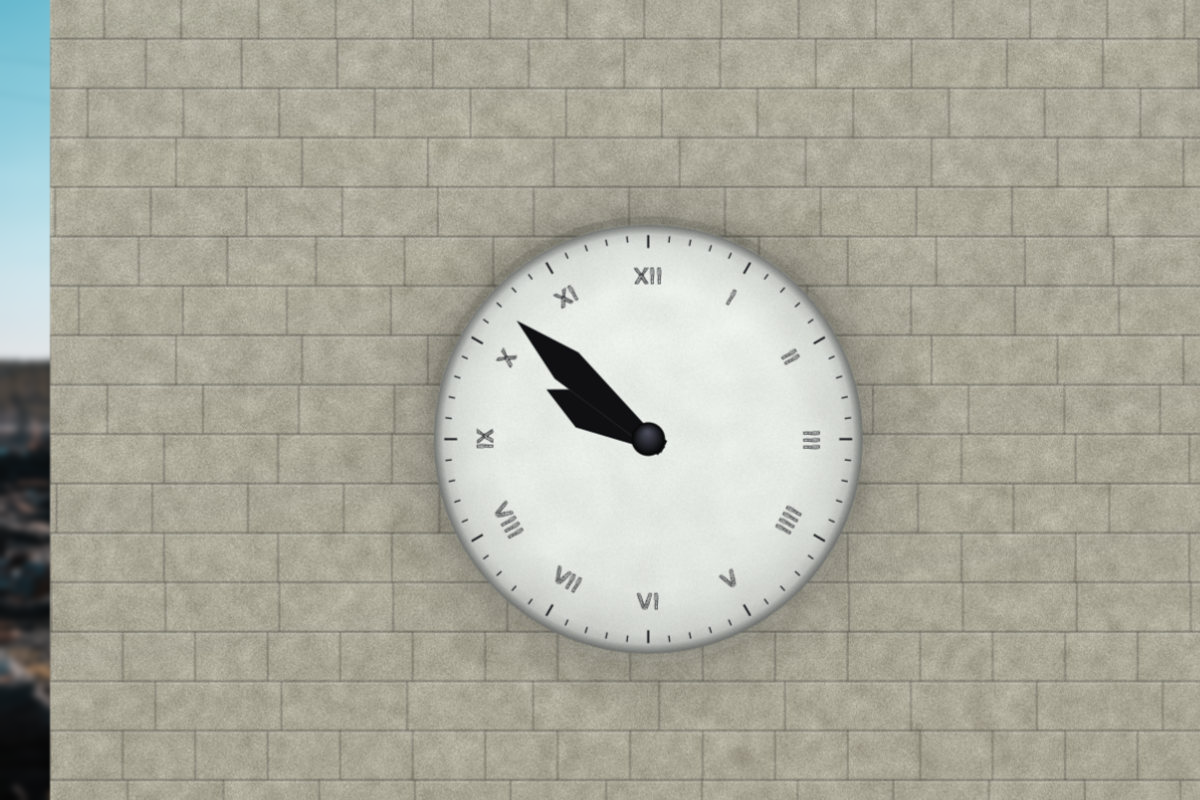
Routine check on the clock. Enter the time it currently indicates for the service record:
9:52
